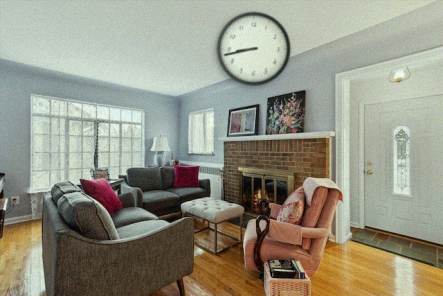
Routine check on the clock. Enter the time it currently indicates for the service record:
8:43
